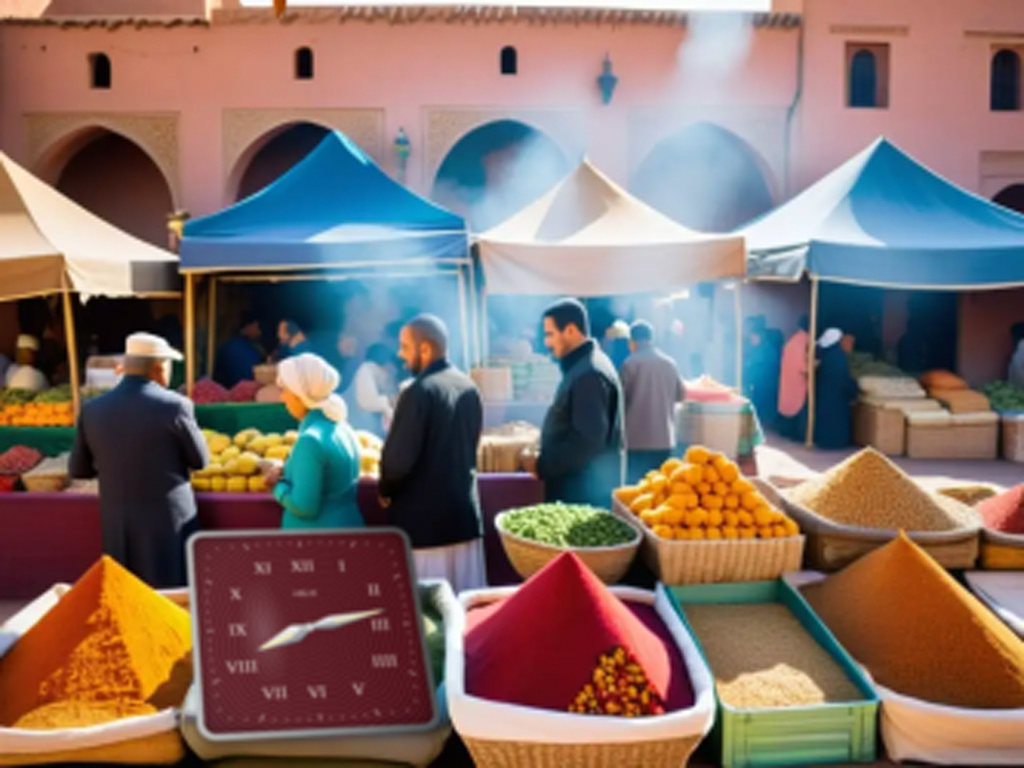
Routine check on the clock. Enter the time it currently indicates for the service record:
8:13
